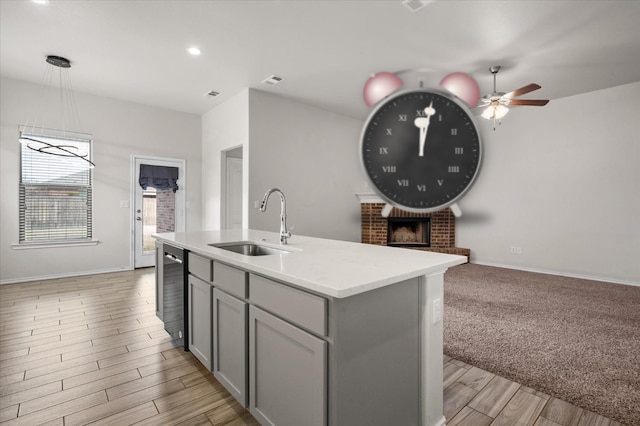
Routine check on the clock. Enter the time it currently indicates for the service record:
12:02
